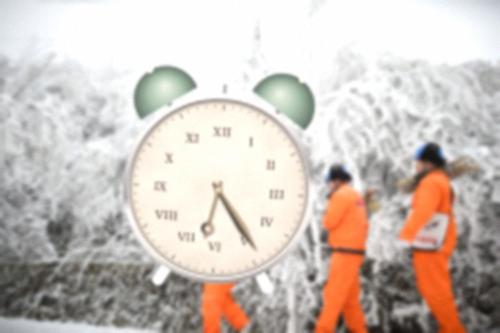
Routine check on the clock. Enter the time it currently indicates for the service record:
6:24
